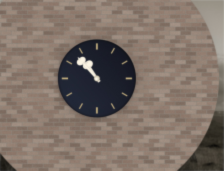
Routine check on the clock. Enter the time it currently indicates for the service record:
10:53
